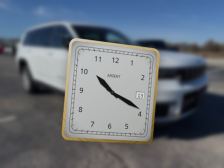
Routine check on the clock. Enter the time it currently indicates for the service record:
10:19
